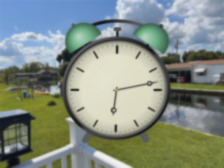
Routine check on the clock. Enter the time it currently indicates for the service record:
6:13
